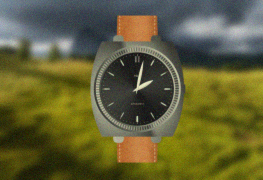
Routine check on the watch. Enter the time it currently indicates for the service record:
2:02
